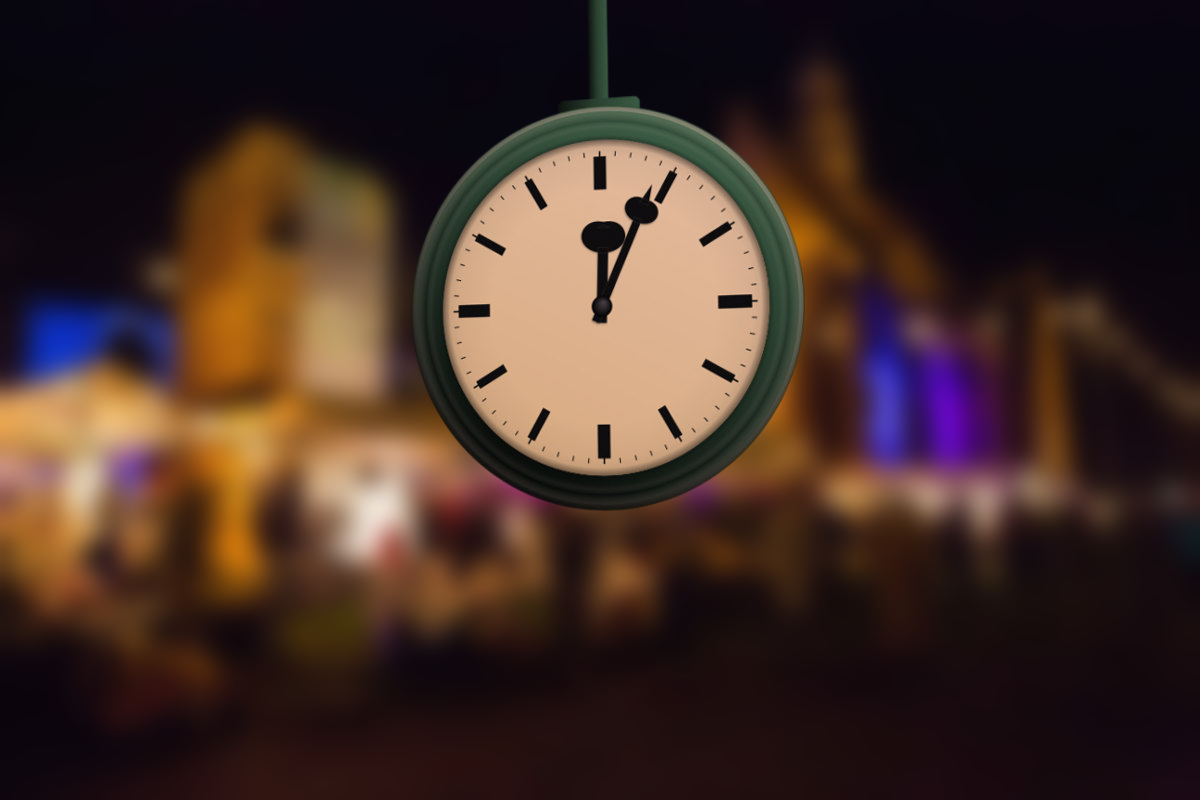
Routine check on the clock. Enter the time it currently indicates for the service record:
12:04
